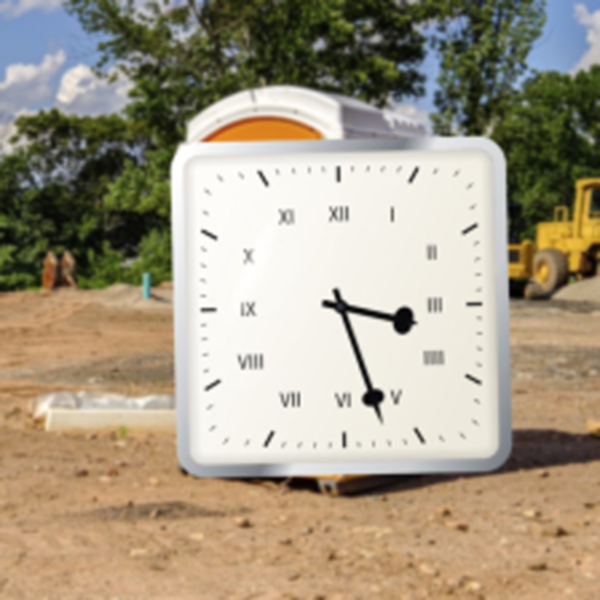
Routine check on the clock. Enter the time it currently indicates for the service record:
3:27
